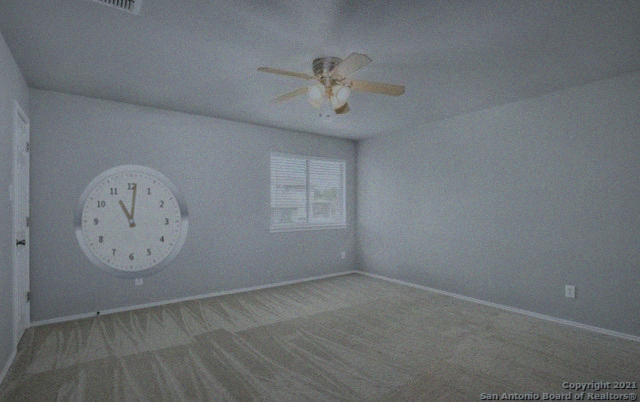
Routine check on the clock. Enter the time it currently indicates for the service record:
11:01
